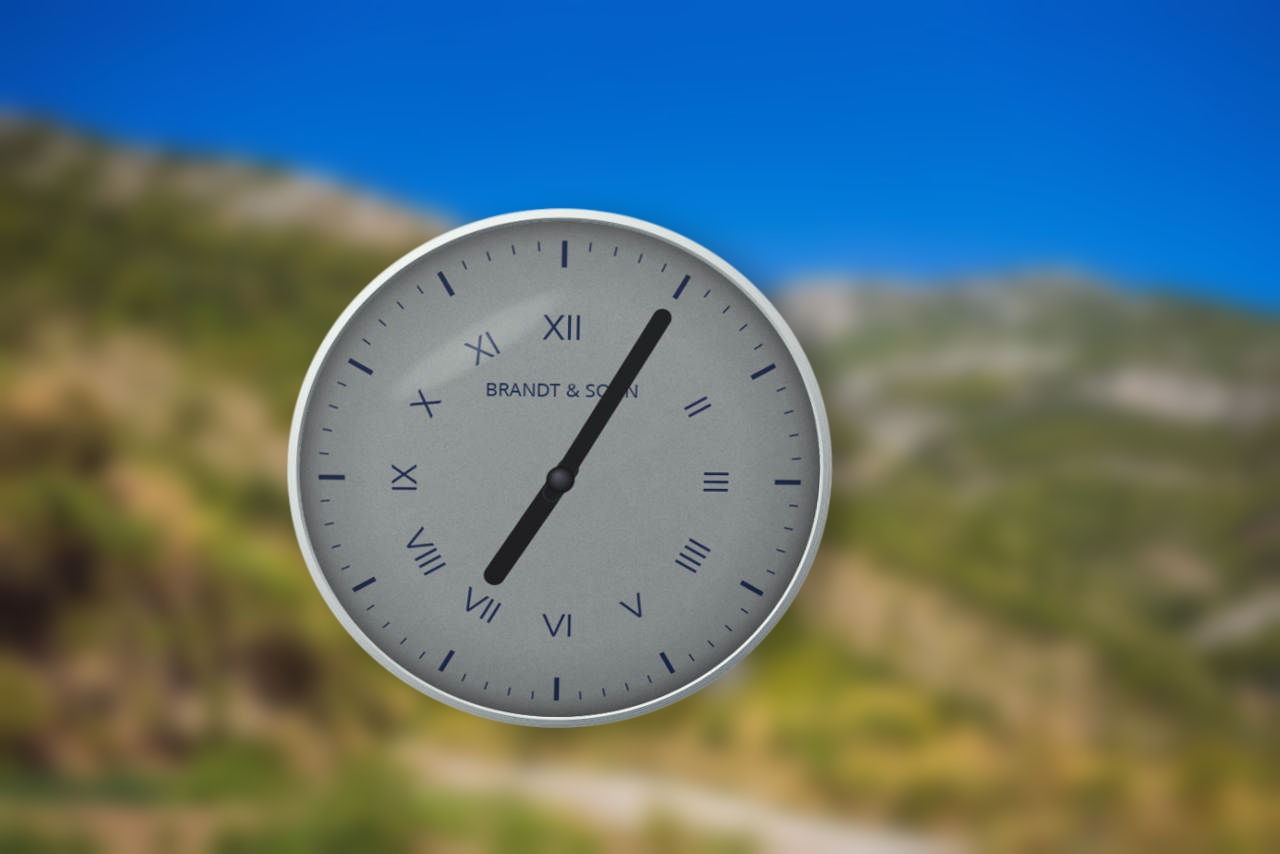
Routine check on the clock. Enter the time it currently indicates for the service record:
7:05
